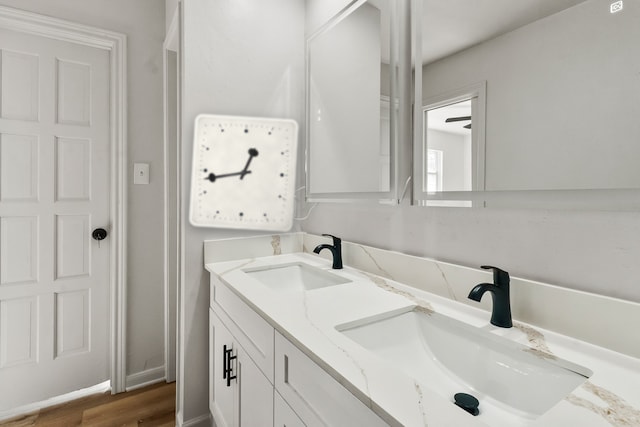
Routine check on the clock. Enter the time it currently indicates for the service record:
12:43
